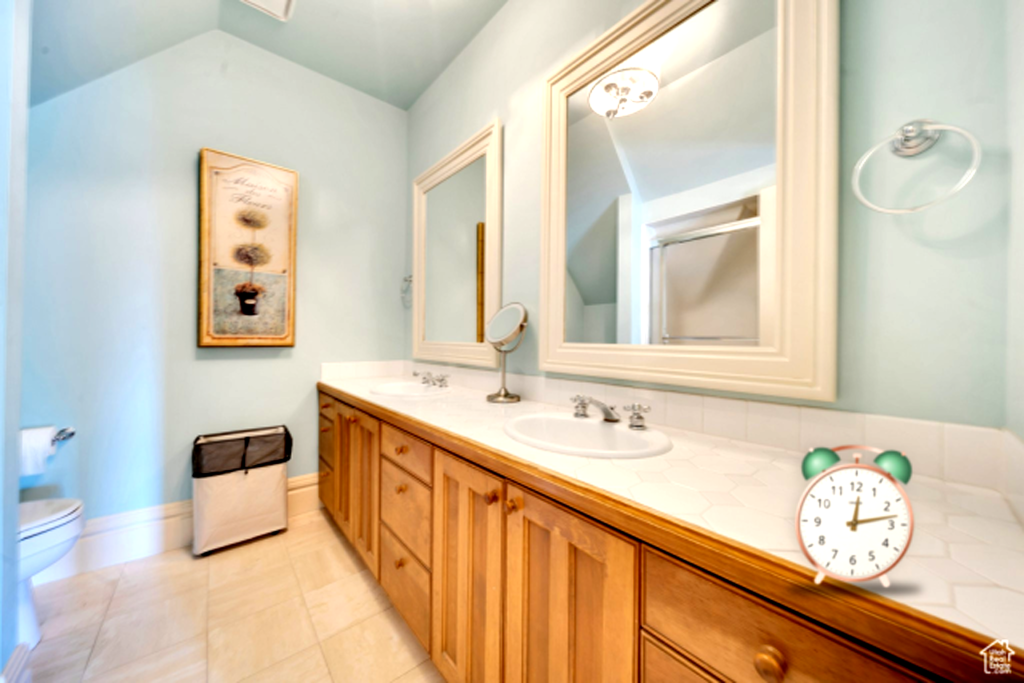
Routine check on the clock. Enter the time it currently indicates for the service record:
12:13
